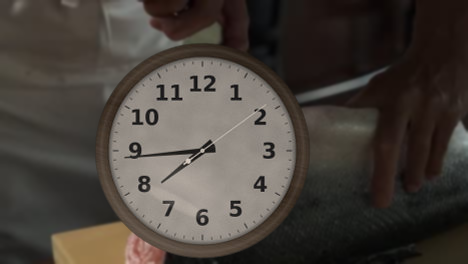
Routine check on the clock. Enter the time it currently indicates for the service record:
7:44:09
